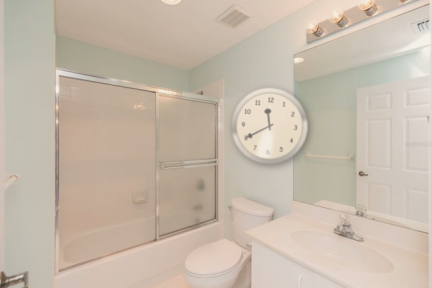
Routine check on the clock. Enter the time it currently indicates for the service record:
11:40
